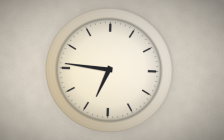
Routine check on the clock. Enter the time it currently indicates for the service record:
6:46
